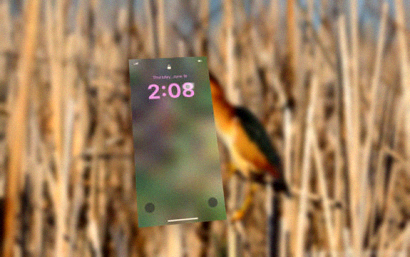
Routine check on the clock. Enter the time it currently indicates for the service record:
2:08
